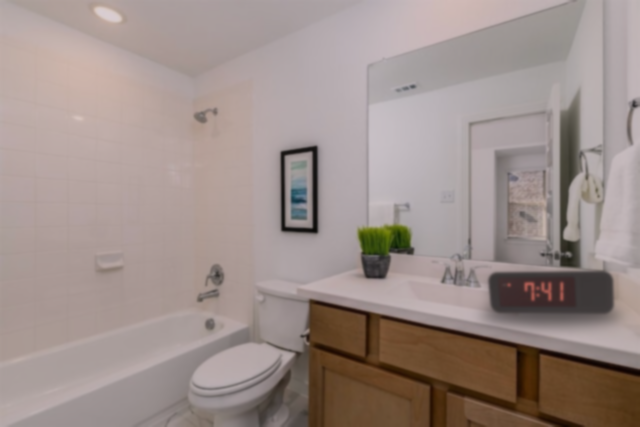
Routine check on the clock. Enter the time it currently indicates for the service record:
7:41
